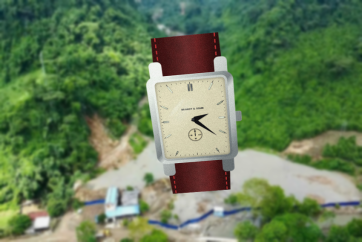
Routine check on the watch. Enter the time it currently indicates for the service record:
2:22
